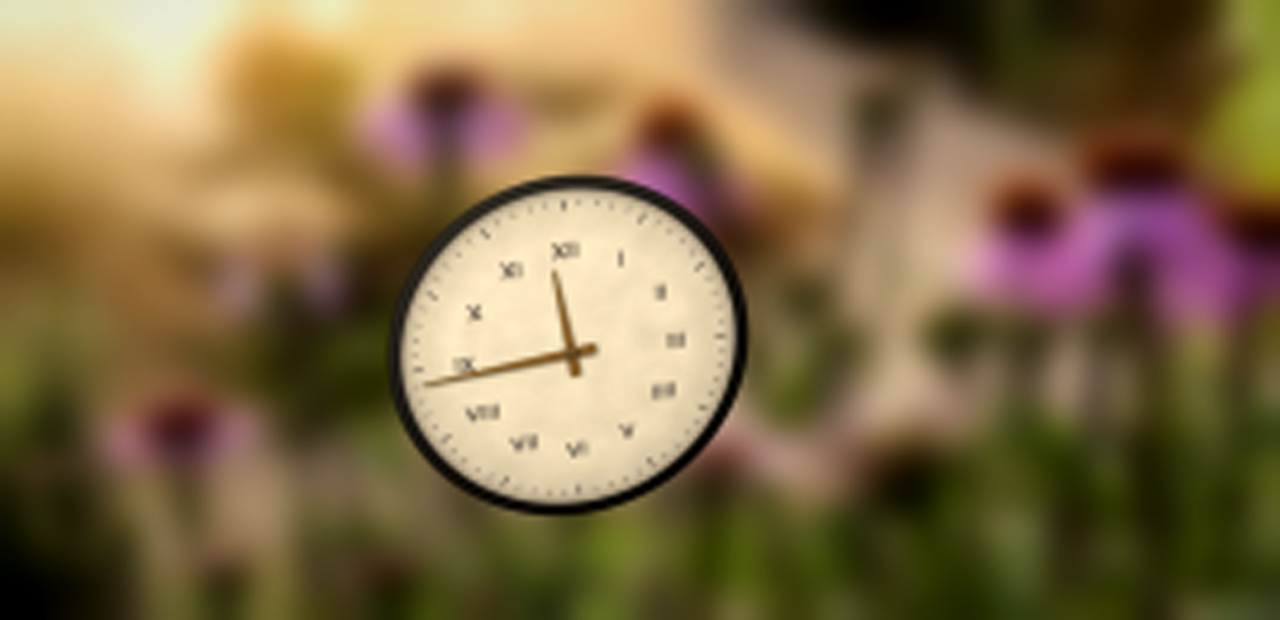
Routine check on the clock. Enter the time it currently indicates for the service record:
11:44
